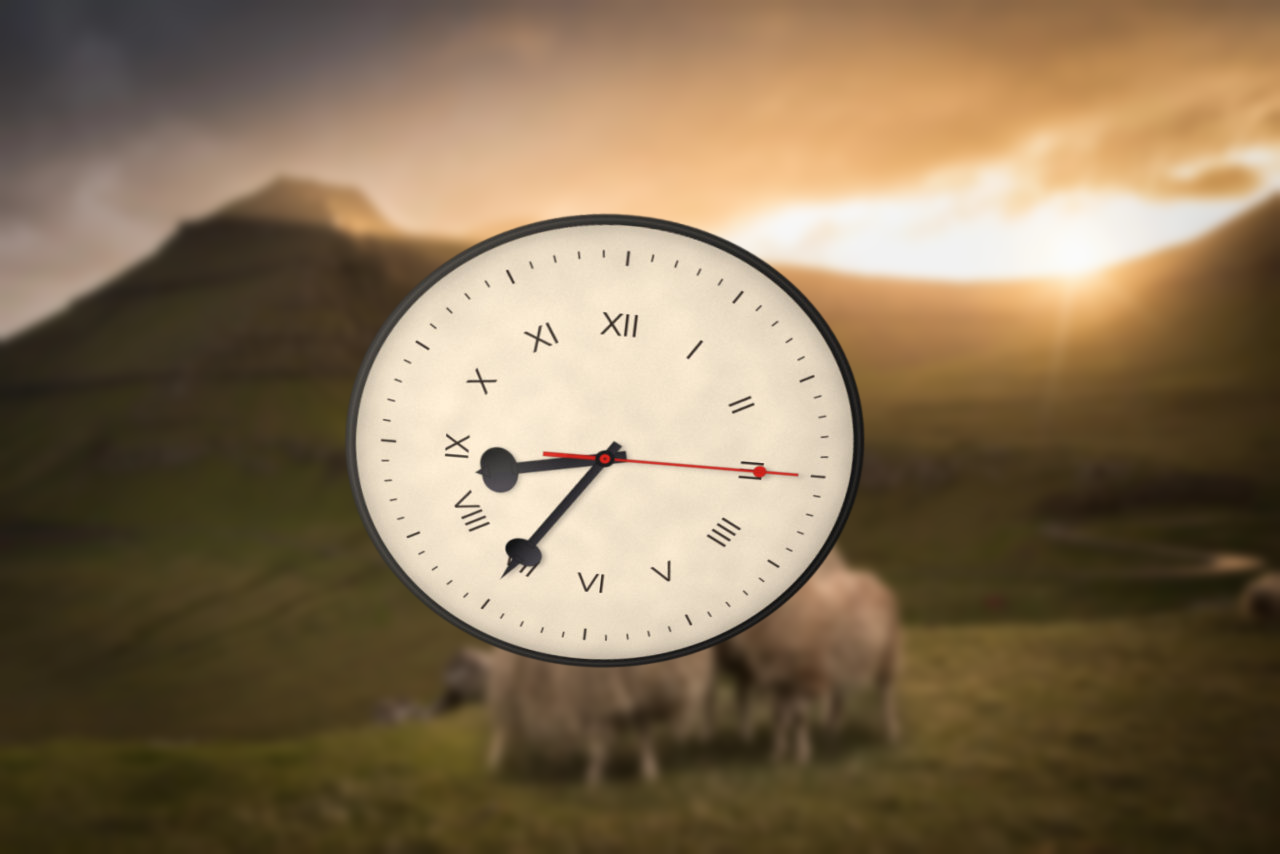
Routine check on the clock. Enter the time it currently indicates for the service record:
8:35:15
